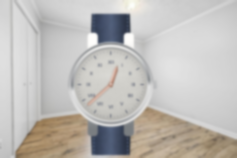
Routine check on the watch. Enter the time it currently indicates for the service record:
12:38
